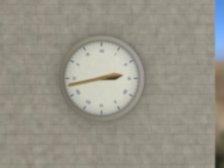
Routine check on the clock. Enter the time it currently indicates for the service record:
2:43
